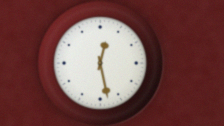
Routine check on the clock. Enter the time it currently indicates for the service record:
12:28
